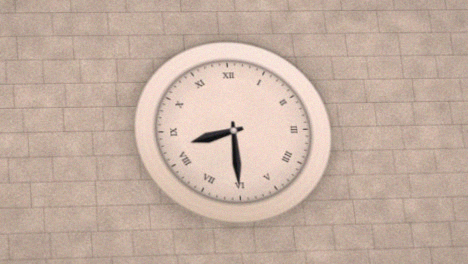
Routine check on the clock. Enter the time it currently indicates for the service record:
8:30
